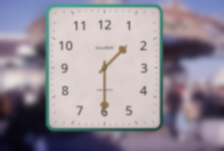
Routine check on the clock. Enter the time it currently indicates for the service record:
1:30
